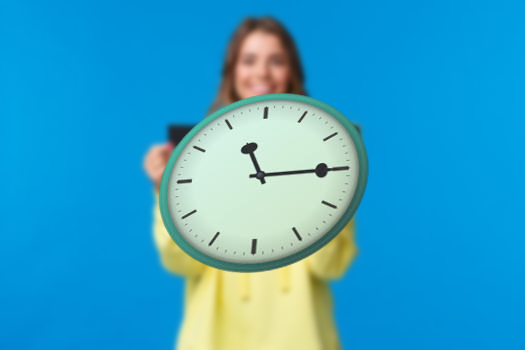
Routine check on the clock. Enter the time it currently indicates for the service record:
11:15
